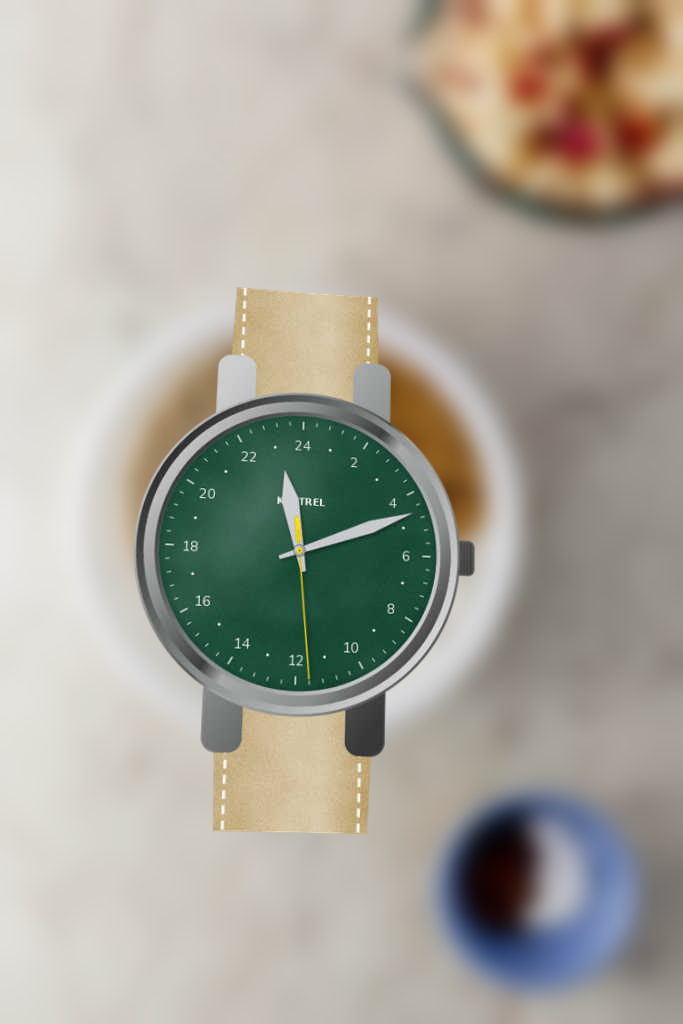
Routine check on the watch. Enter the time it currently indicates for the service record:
23:11:29
